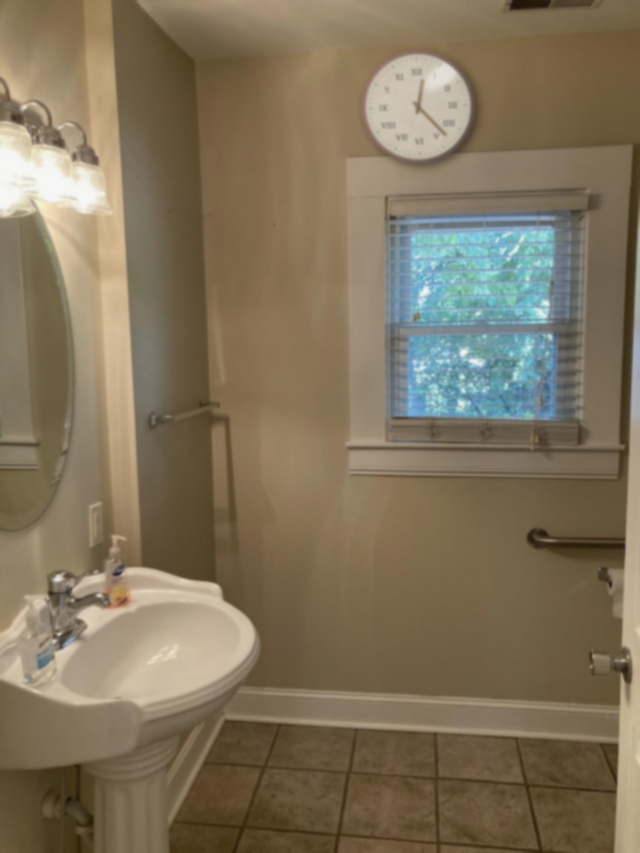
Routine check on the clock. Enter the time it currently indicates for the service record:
12:23
